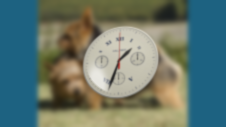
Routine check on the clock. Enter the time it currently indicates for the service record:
1:33
